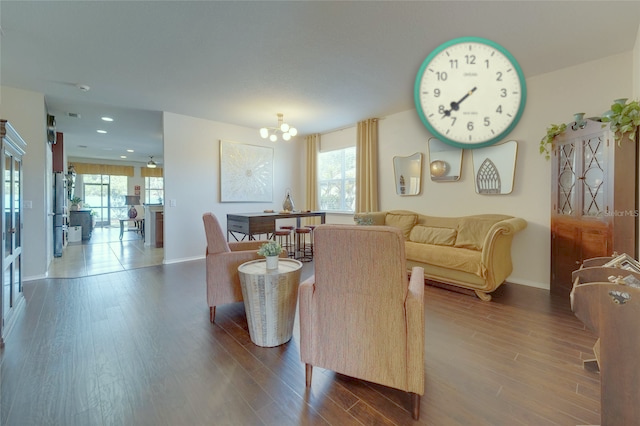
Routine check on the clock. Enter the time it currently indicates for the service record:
7:38
